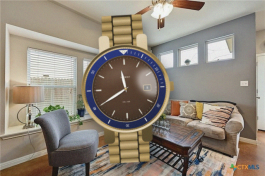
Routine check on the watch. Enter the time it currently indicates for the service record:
11:40
